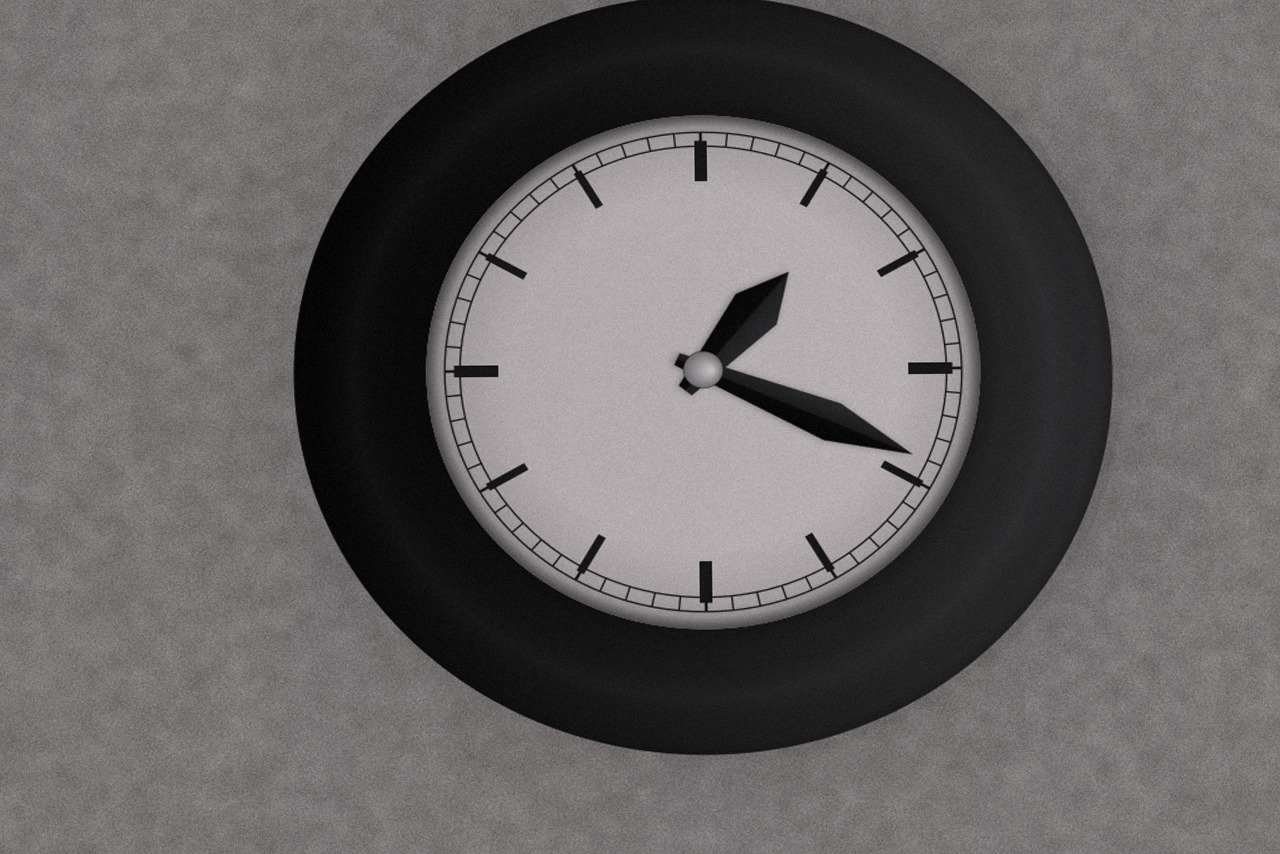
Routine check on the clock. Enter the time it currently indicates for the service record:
1:19
